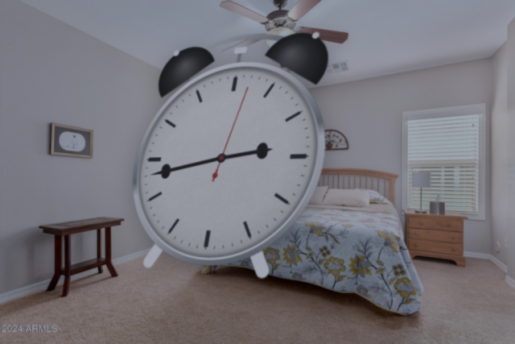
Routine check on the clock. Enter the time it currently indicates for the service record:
2:43:02
